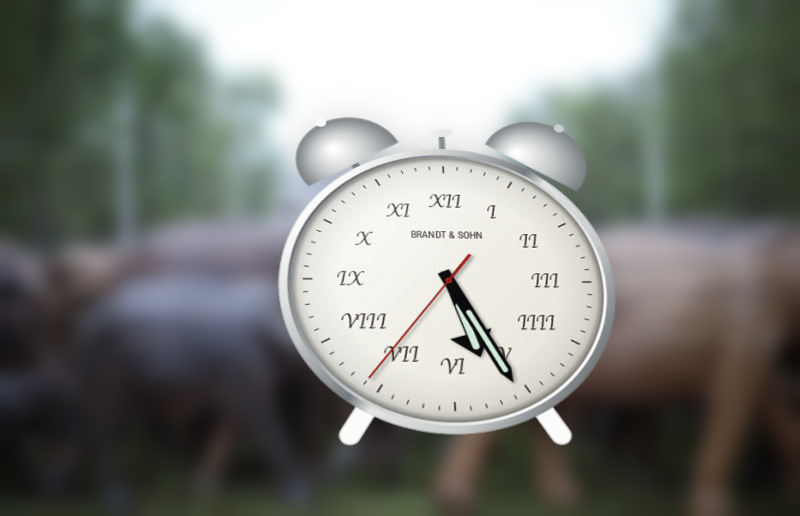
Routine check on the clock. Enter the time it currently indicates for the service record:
5:25:36
